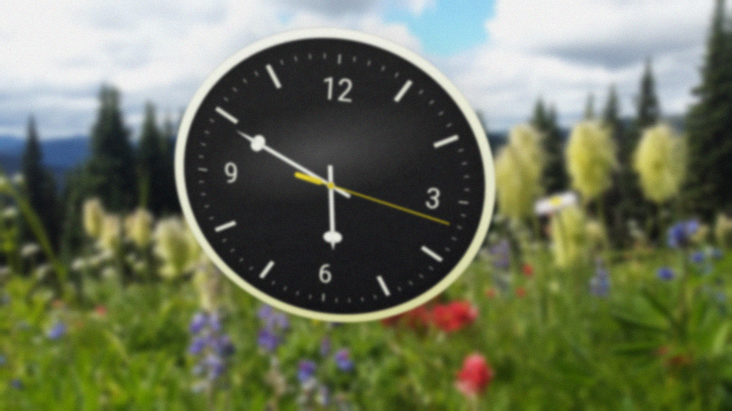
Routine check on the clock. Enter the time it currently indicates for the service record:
5:49:17
